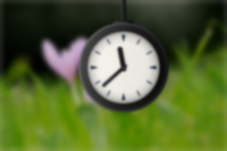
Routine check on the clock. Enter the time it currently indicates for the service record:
11:38
